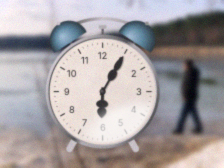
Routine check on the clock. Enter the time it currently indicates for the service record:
6:05
